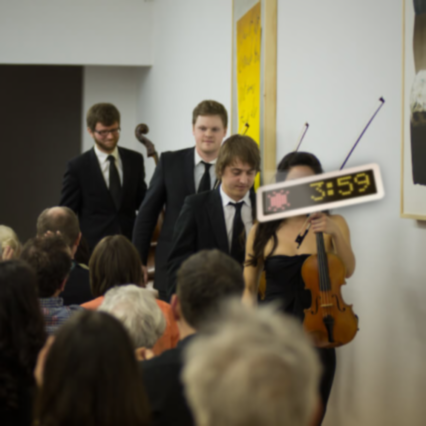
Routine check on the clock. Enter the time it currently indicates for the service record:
3:59
